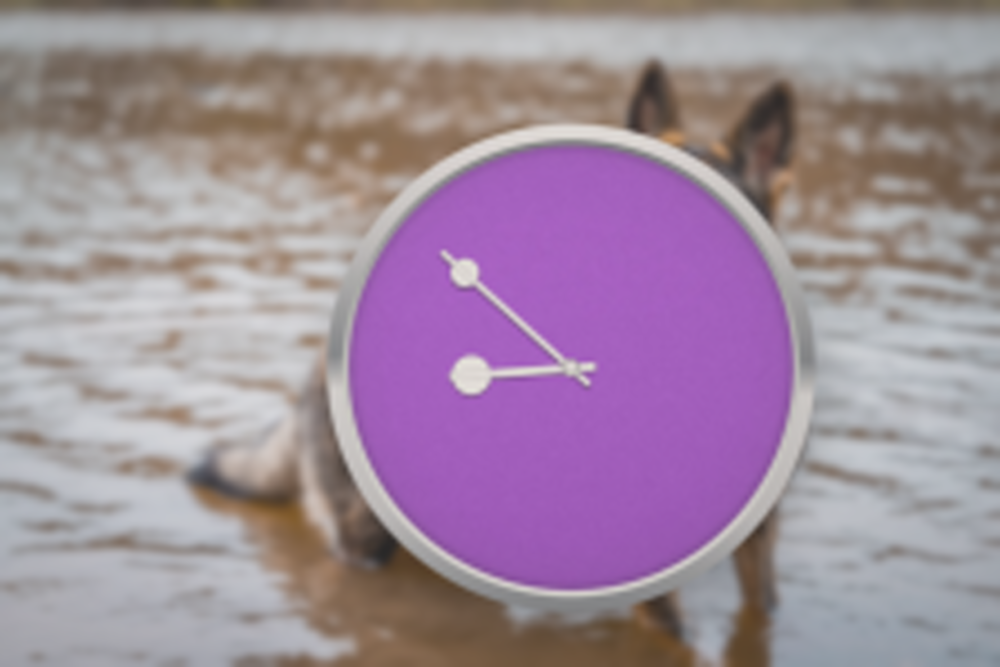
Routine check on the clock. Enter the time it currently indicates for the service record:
8:52
